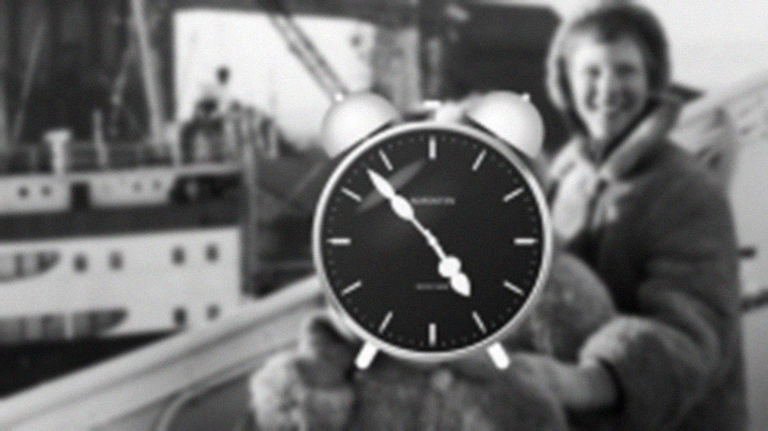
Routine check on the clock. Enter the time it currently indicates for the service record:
4:53
